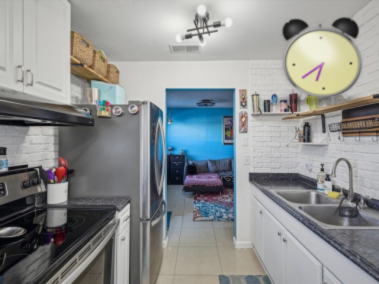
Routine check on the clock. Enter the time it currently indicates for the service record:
6:39
